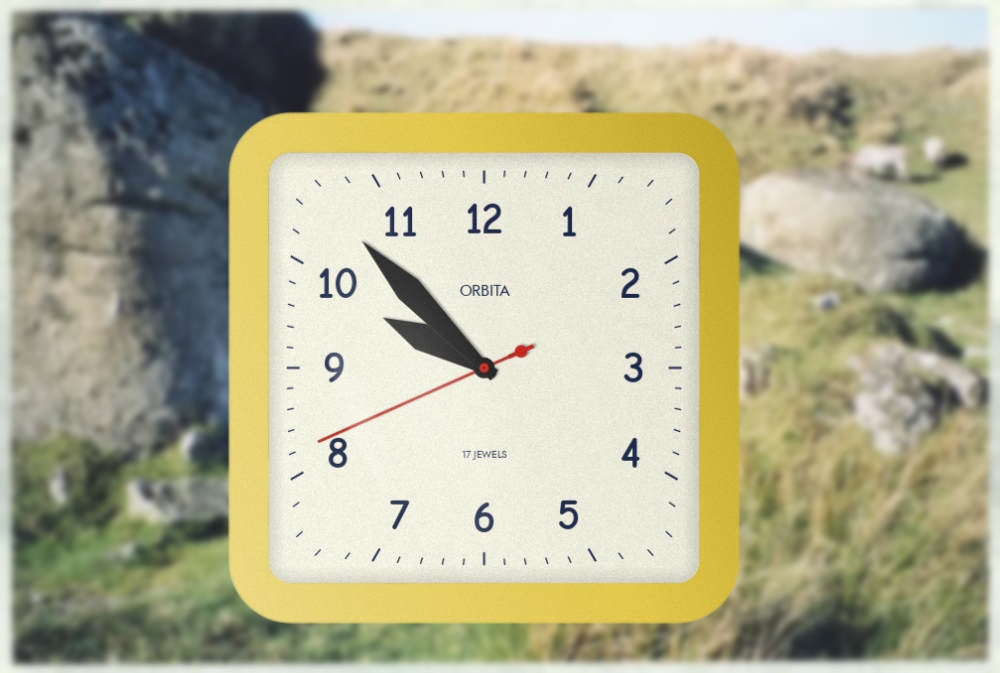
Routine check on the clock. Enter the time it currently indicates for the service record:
9:52:41
